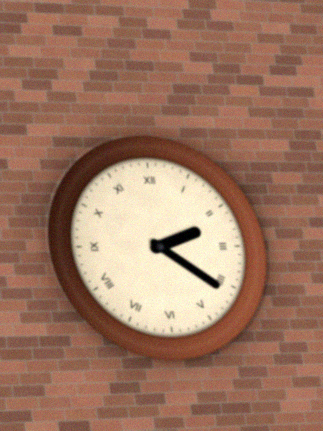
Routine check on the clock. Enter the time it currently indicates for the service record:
2:21
